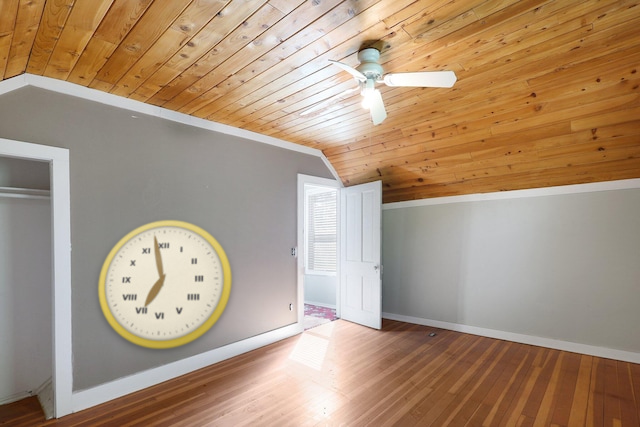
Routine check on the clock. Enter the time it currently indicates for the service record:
6:58
